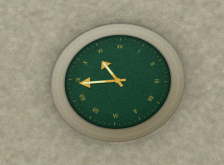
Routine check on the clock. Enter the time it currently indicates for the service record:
10:44
